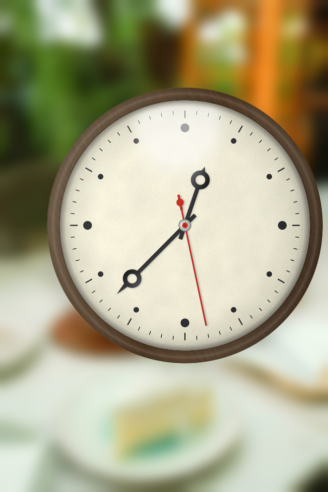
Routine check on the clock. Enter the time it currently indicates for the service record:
12:37:28
